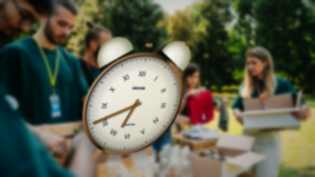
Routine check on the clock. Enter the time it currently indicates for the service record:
6:41
